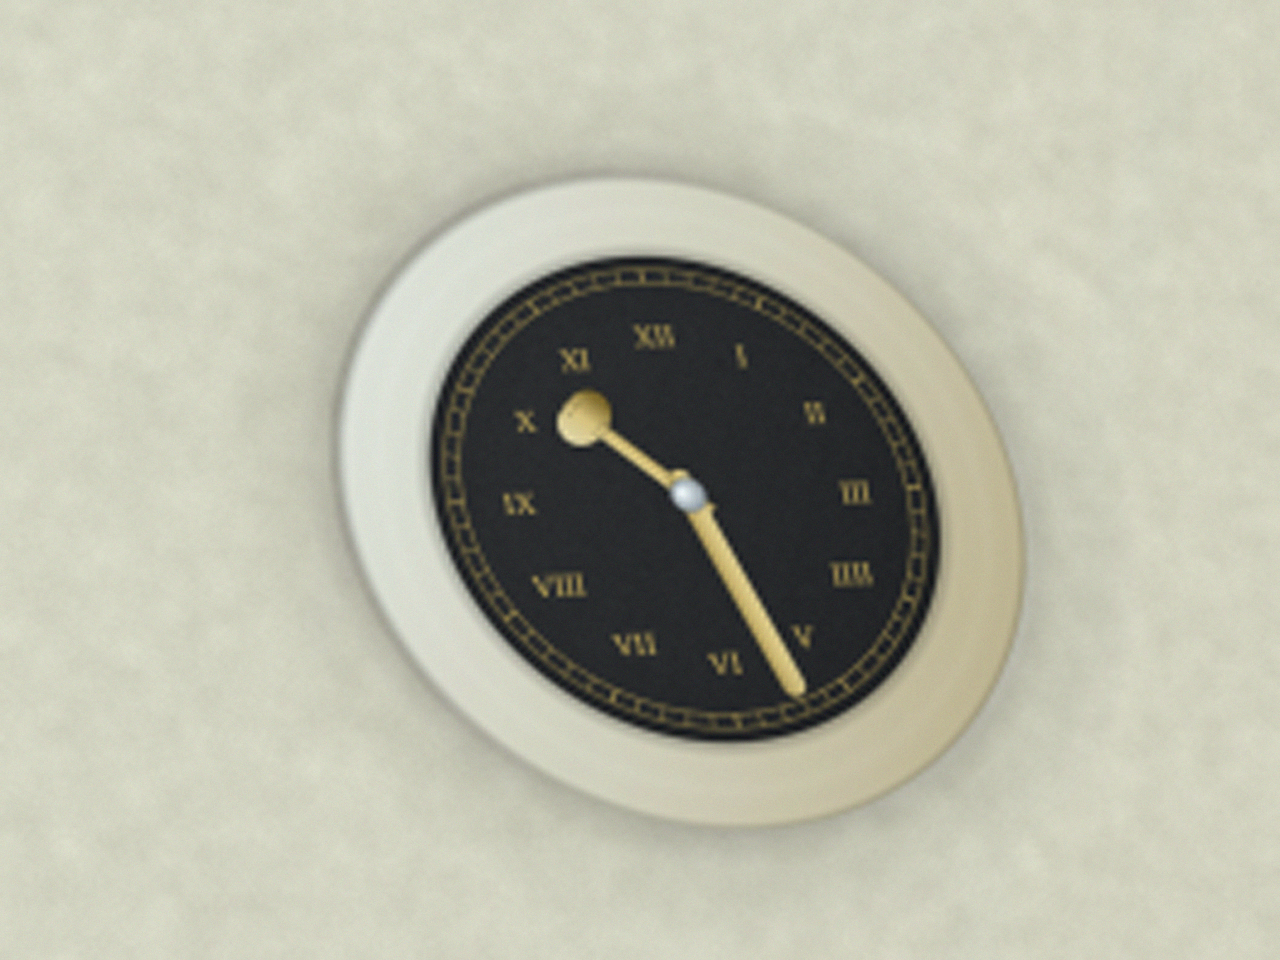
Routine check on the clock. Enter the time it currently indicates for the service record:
10:27
